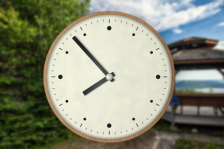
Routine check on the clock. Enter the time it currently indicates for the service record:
7:53
